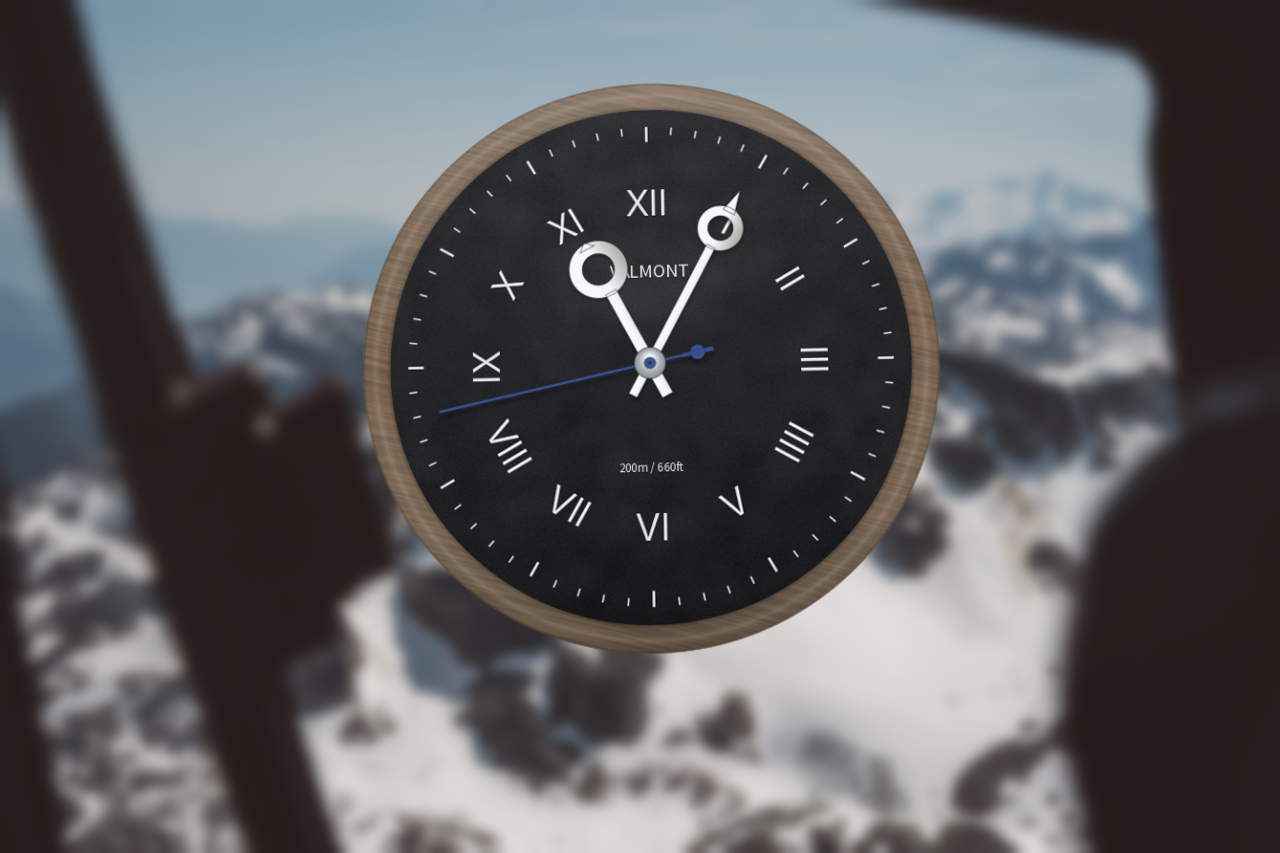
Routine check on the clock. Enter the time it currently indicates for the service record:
11:04:43
